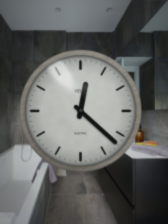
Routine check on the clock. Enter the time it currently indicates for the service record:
12:22
